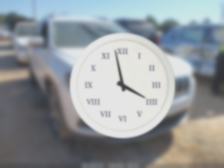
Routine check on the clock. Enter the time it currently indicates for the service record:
3:58
